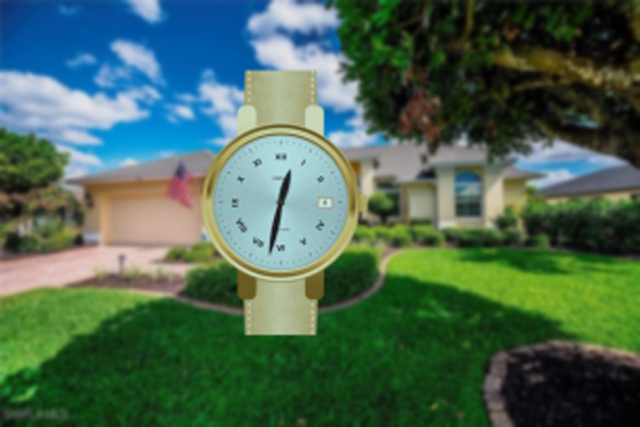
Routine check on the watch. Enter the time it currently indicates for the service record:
12:32
